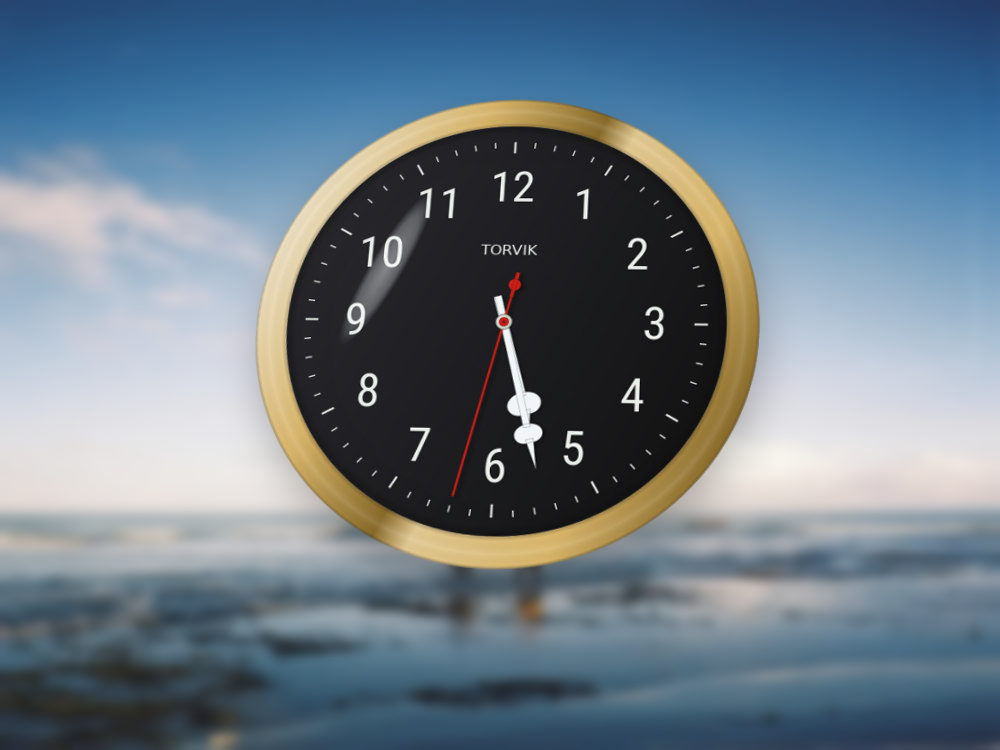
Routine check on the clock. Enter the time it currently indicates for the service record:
5:27:32
